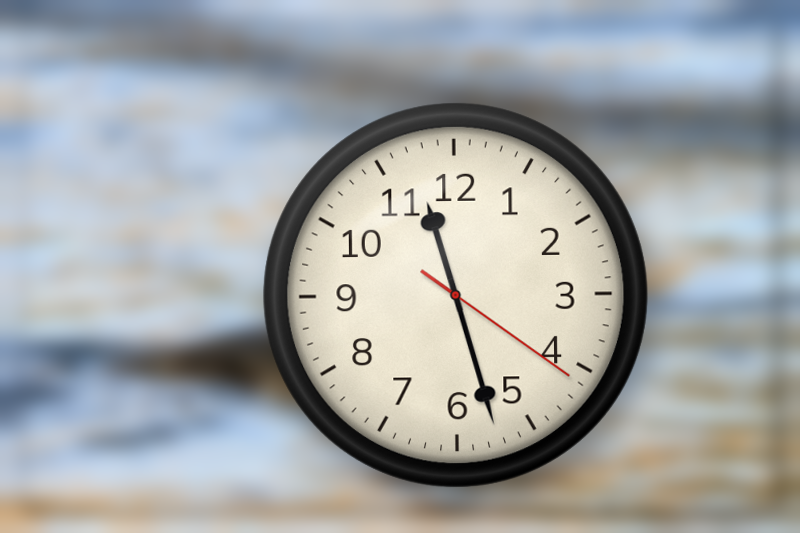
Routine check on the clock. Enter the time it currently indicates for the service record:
11:27:21
